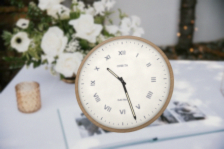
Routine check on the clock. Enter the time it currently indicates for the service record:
10:27
